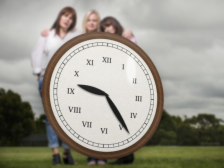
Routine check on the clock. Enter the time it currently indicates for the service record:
9:24
